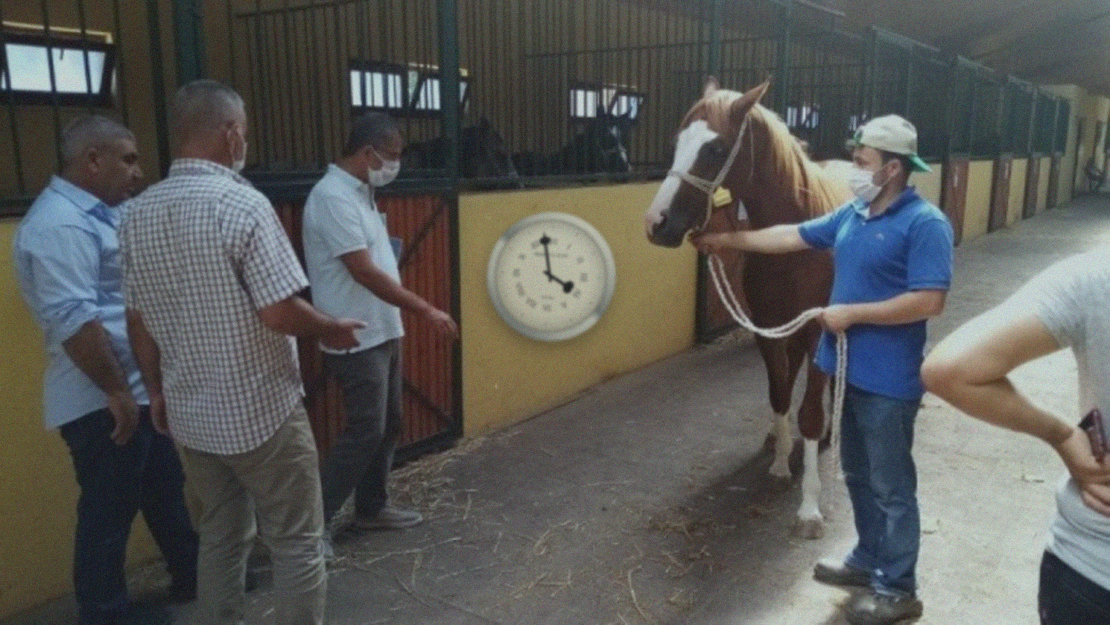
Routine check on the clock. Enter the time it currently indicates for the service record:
3:58
